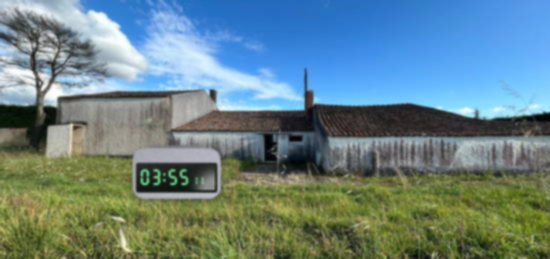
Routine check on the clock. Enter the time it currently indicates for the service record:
3:55
